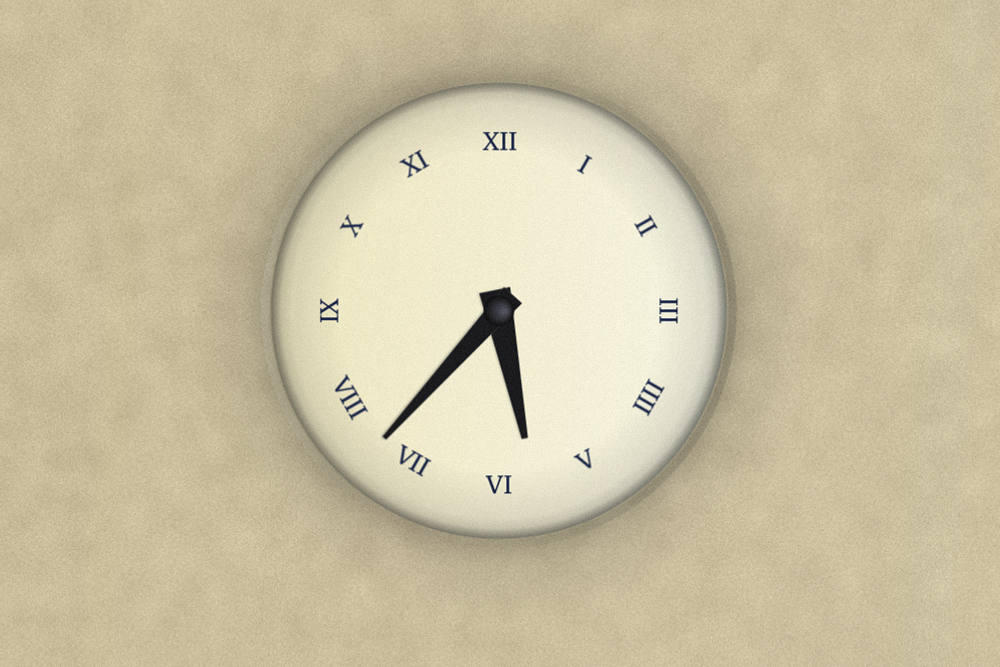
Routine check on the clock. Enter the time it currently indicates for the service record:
5:37
